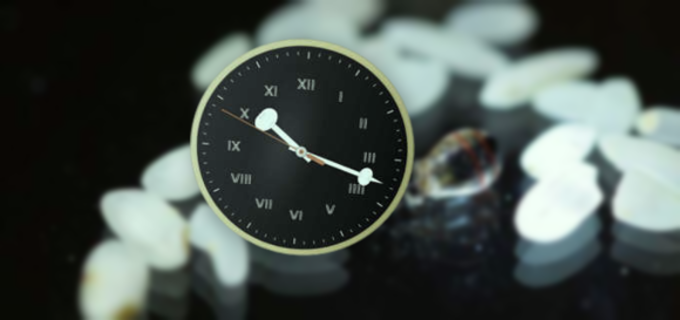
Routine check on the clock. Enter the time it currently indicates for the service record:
10:17:49
